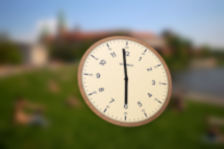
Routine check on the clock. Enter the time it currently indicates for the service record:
5:59
